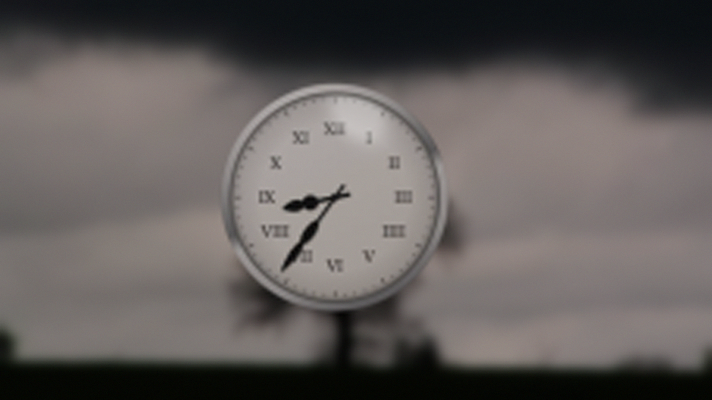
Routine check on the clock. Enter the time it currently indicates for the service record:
8:36
